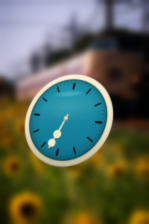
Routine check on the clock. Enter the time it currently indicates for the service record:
6:33
